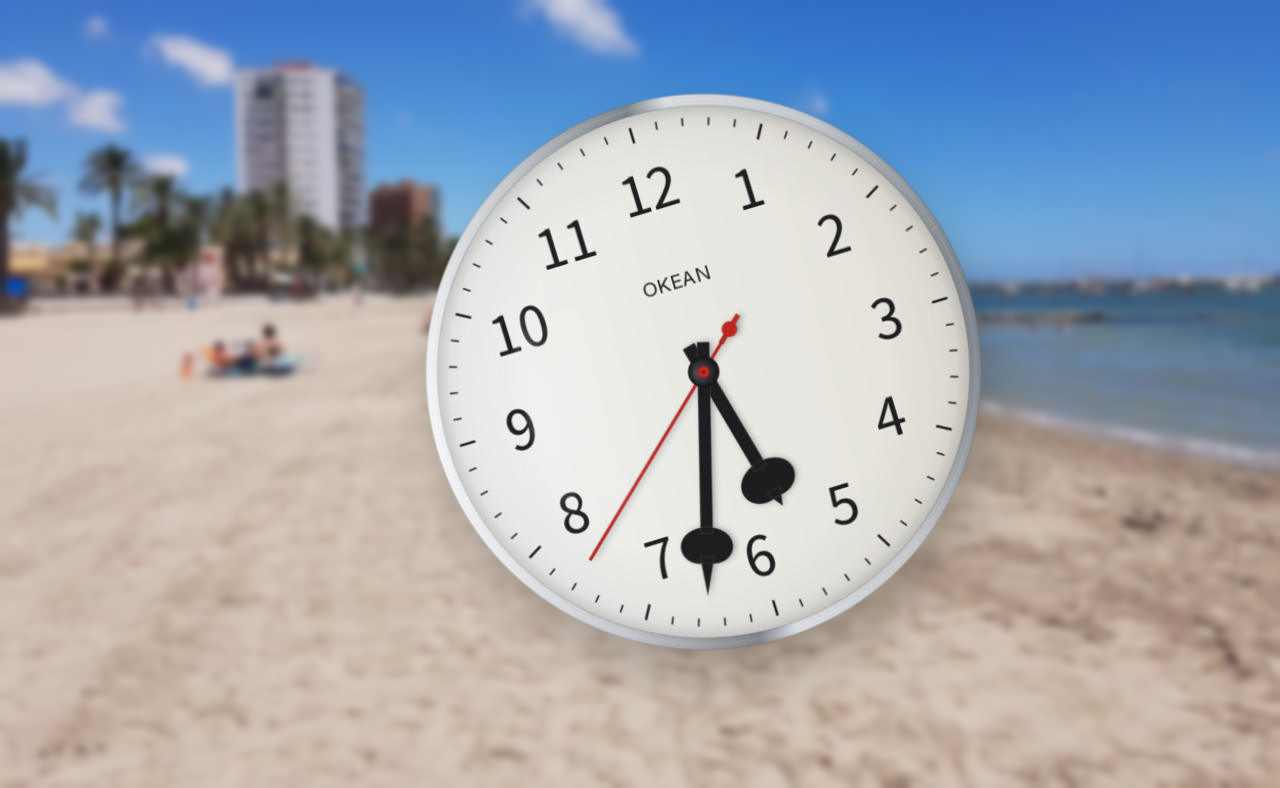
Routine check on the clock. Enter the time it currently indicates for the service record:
5:32:38
